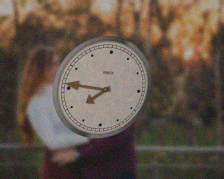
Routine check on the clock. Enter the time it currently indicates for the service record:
7:46
